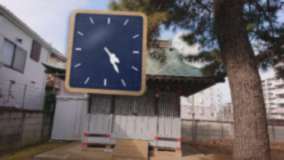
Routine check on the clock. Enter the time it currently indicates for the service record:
4:25
